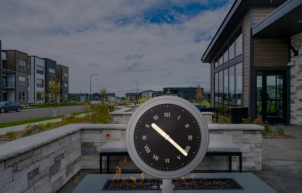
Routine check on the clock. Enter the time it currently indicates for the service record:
10:22
